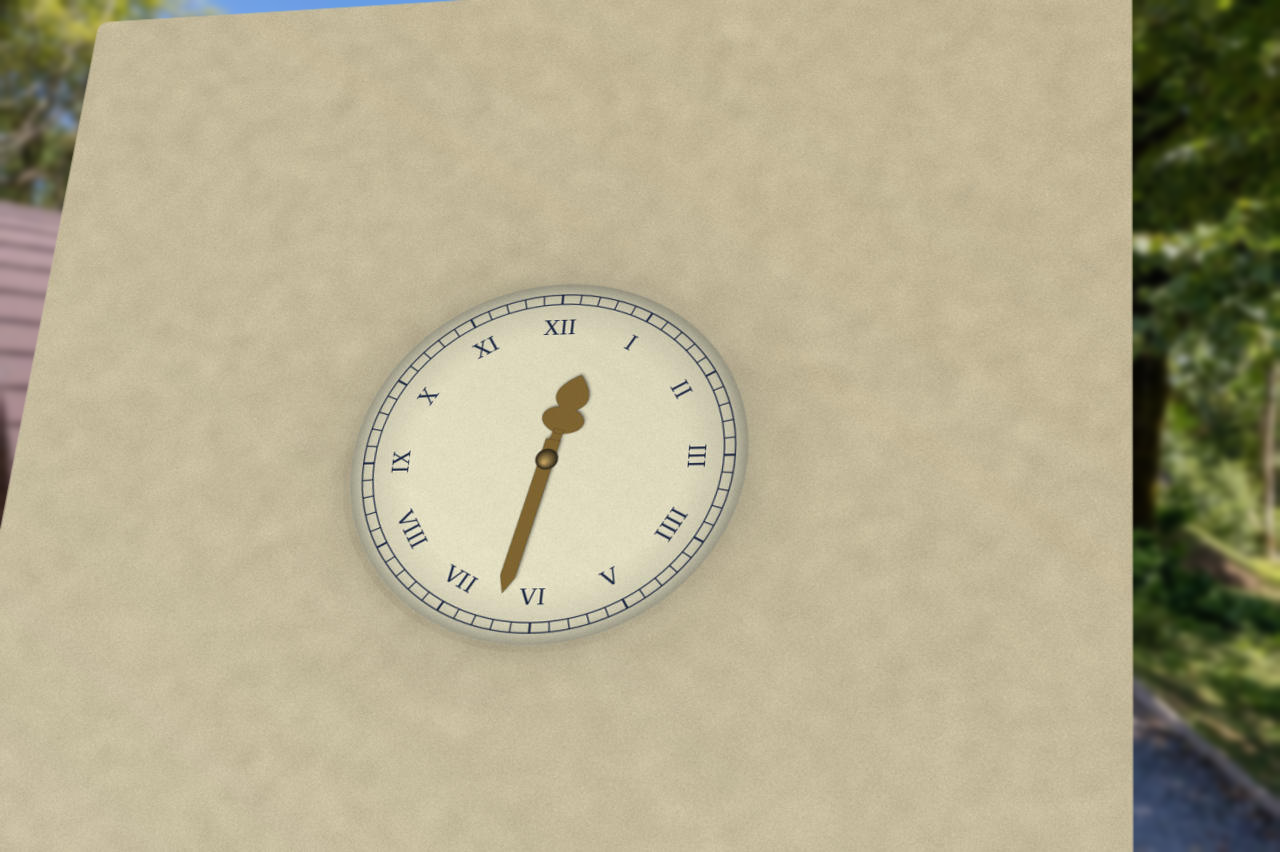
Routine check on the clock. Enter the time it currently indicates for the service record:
12:32
